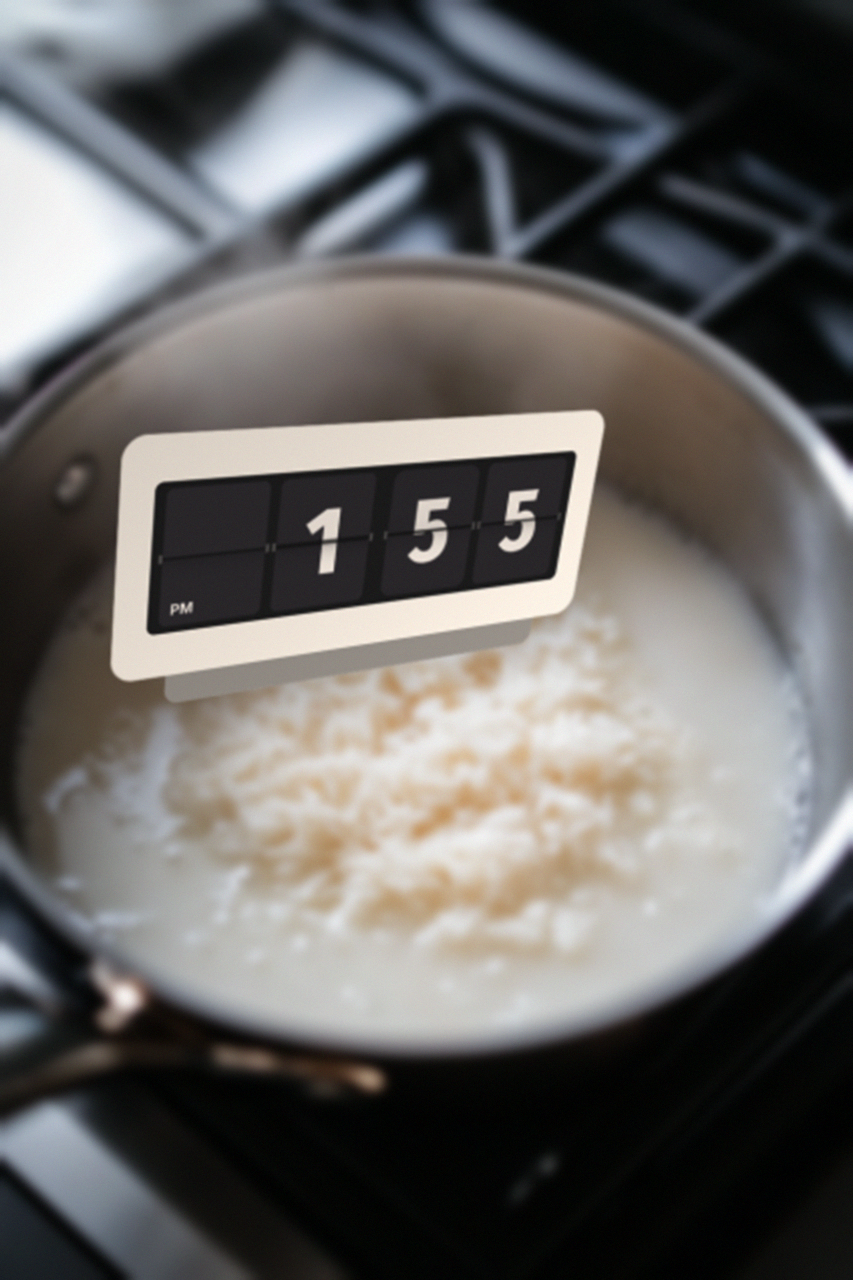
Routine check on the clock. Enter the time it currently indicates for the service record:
1:55
